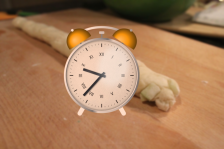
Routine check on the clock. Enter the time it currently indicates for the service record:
9:37
